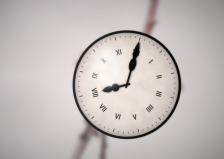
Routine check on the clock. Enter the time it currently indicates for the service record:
8:00
